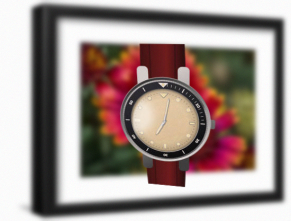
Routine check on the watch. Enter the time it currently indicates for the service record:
7:02
